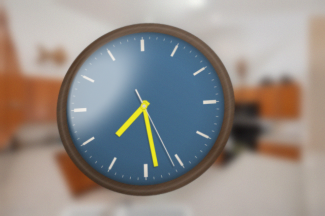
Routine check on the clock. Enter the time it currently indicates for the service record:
7:28:26
